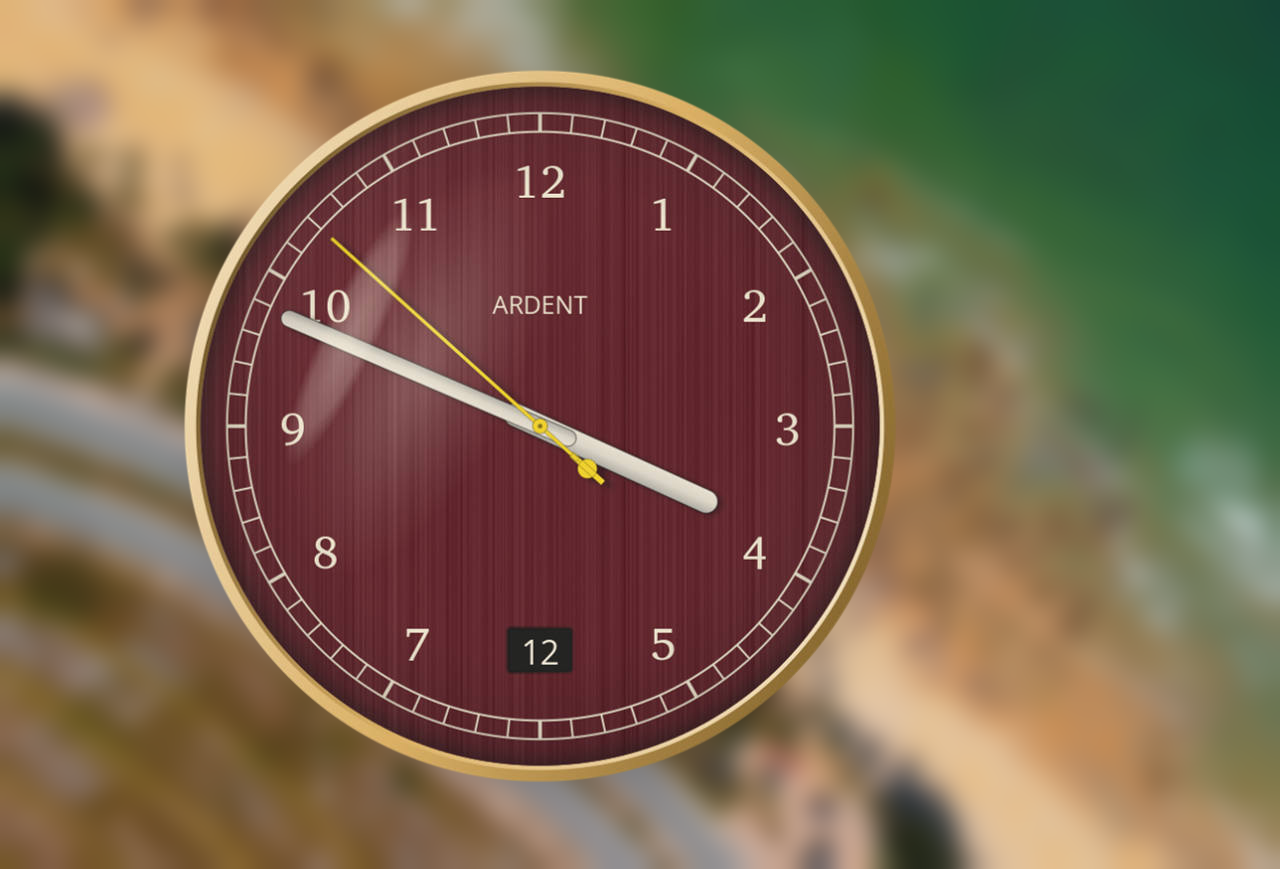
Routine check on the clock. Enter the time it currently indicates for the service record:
3:48:52
